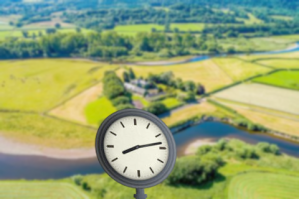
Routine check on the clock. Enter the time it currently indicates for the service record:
8:13
